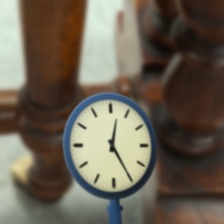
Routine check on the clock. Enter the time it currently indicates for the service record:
12:25
